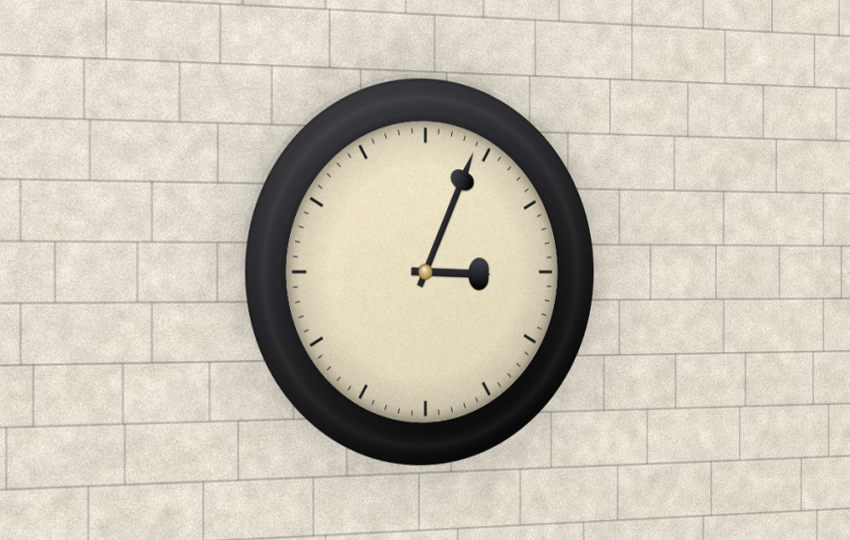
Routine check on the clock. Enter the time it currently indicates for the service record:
3:04
